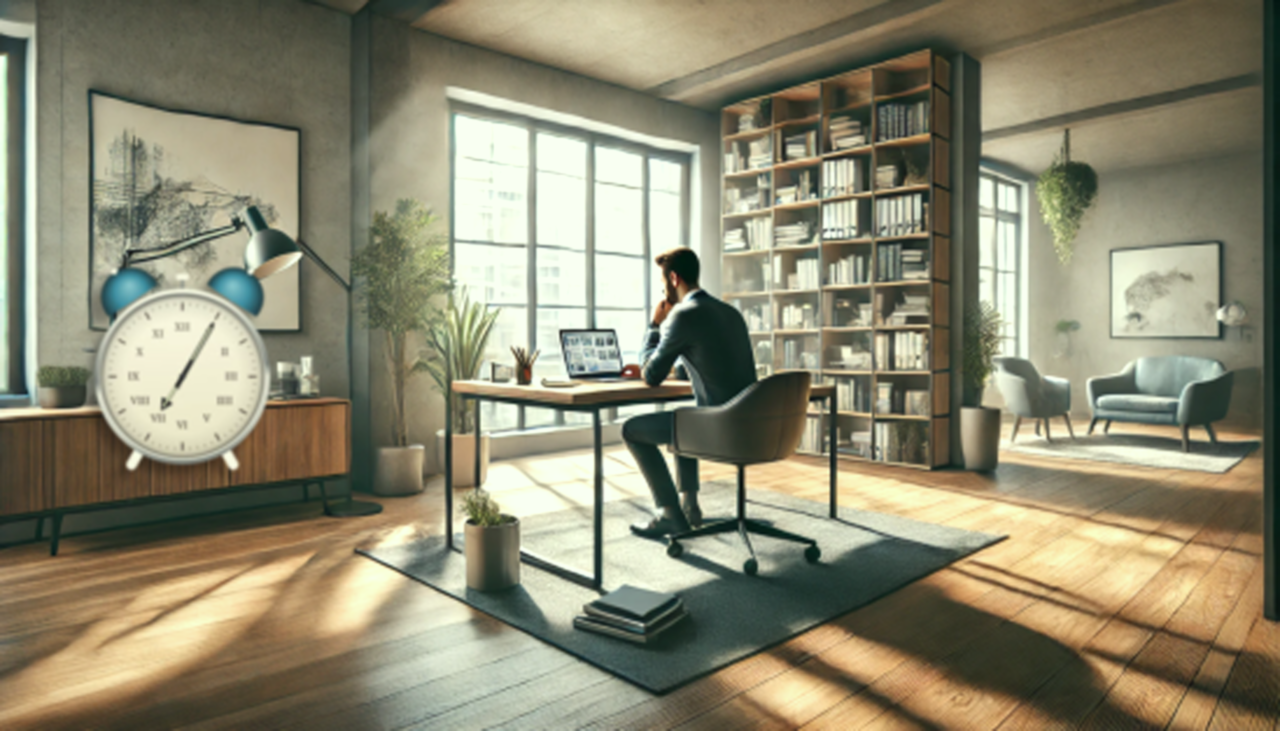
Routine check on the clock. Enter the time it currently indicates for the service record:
7:05
